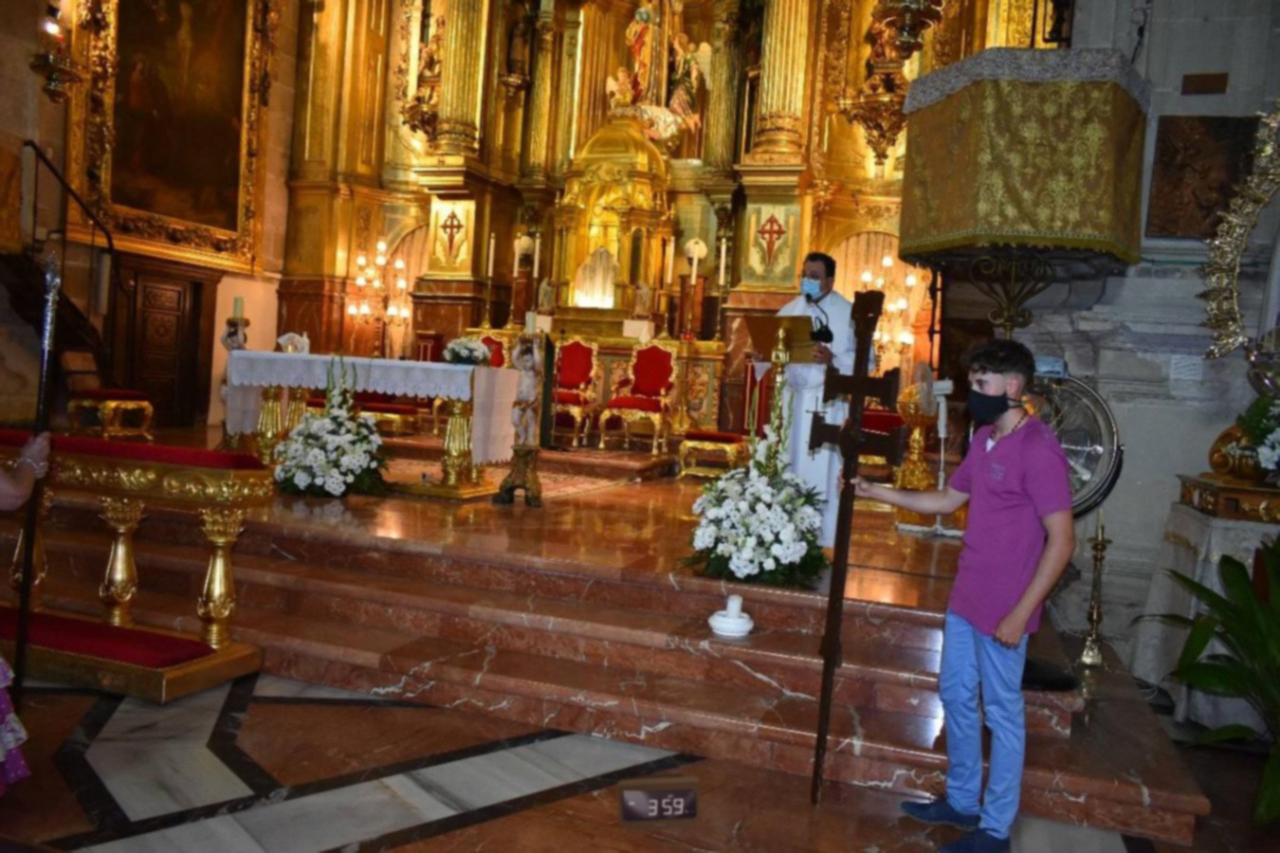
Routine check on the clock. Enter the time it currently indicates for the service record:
3:59
